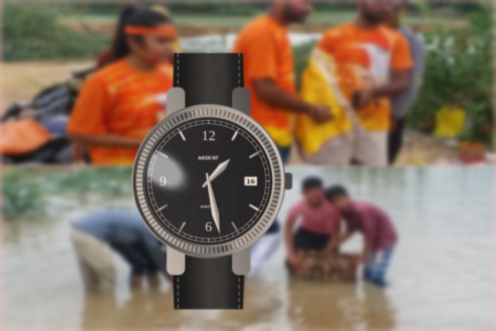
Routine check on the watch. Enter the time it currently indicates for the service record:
1:28
